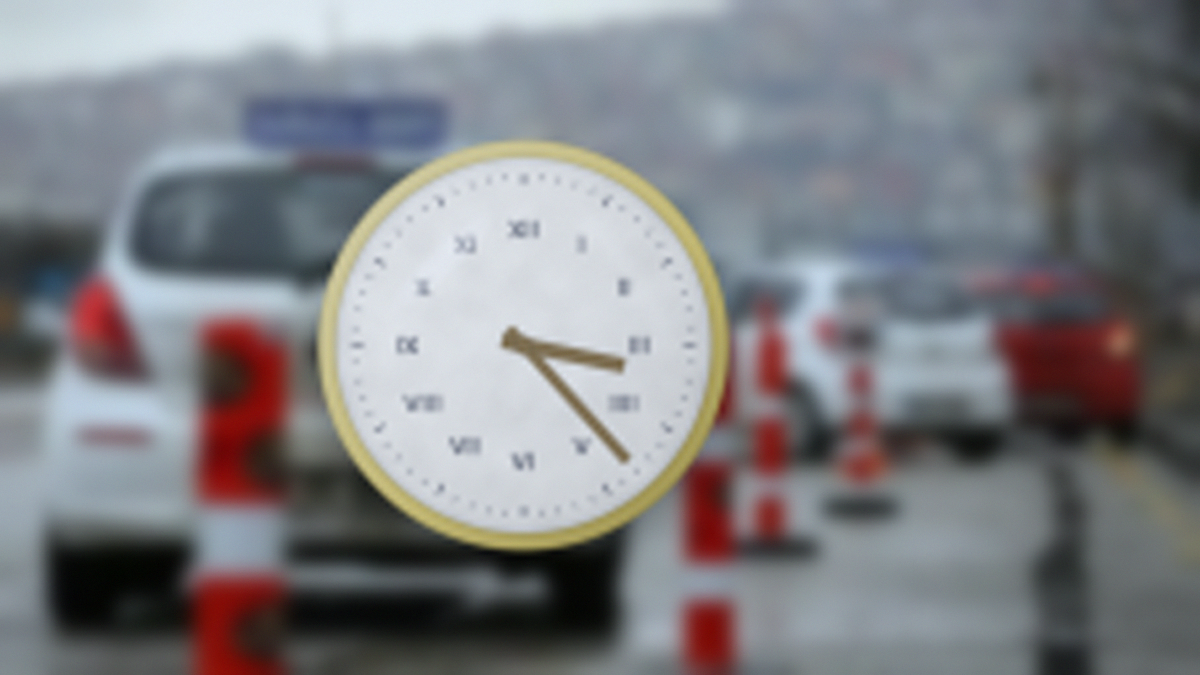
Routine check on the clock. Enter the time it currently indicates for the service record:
3:23
